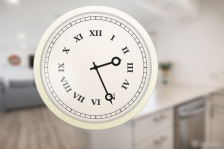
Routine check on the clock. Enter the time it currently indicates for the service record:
2:26
